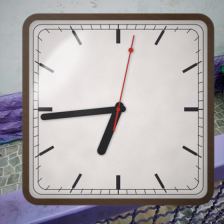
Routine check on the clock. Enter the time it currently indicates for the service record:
6:44:02
